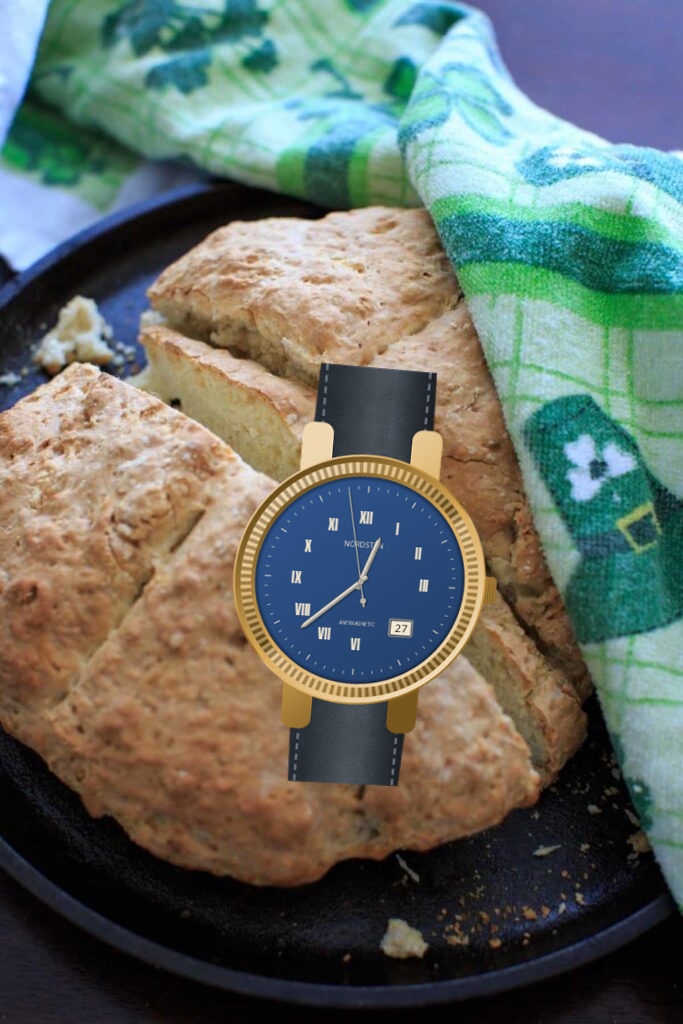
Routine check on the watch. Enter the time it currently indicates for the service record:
12:37:58
